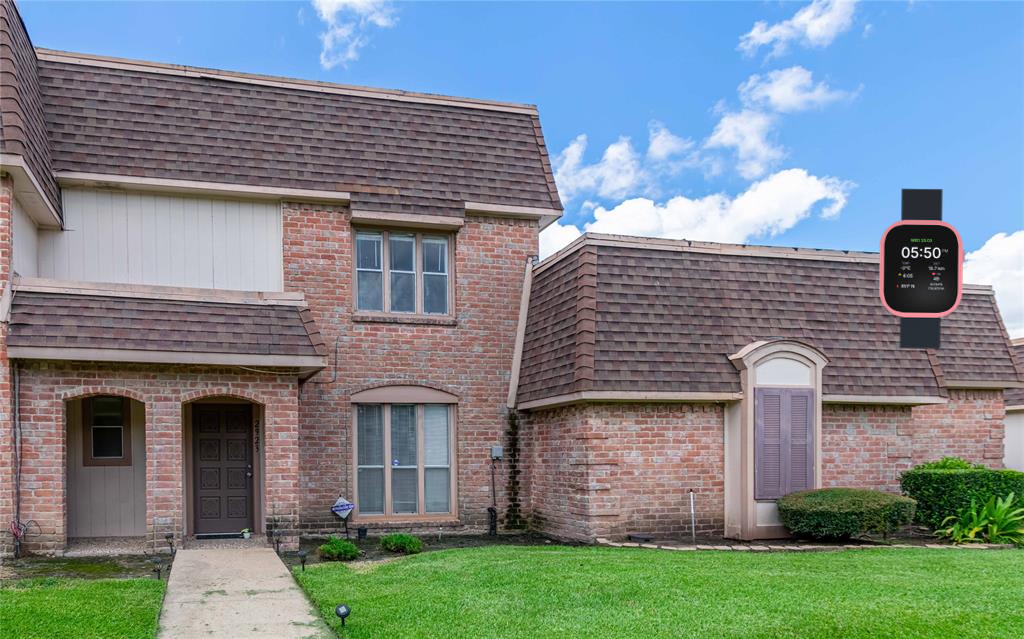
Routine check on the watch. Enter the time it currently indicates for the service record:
5:50
